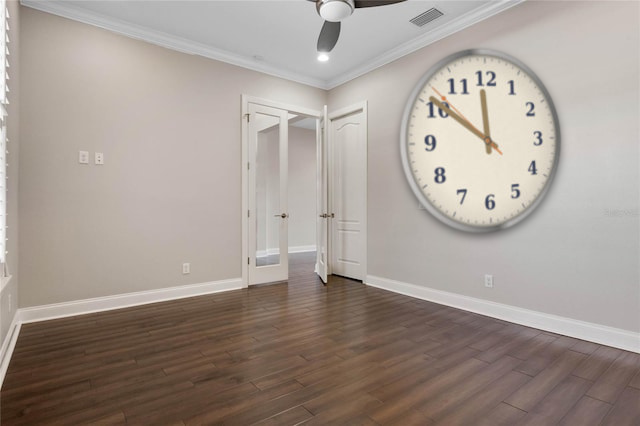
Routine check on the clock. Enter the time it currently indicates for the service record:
11:50:52
